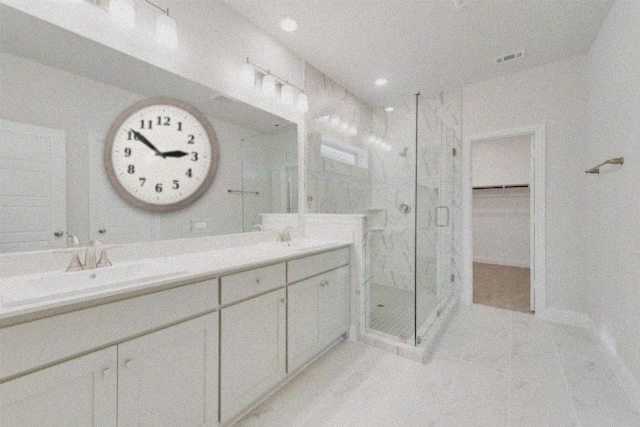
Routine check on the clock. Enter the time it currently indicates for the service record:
2:51
